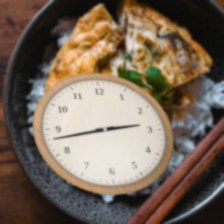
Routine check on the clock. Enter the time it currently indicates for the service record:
2:43
